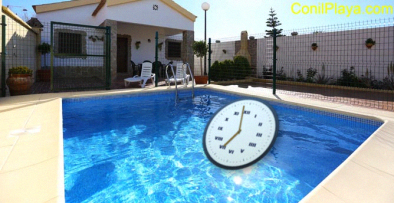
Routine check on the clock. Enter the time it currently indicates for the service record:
6:58
